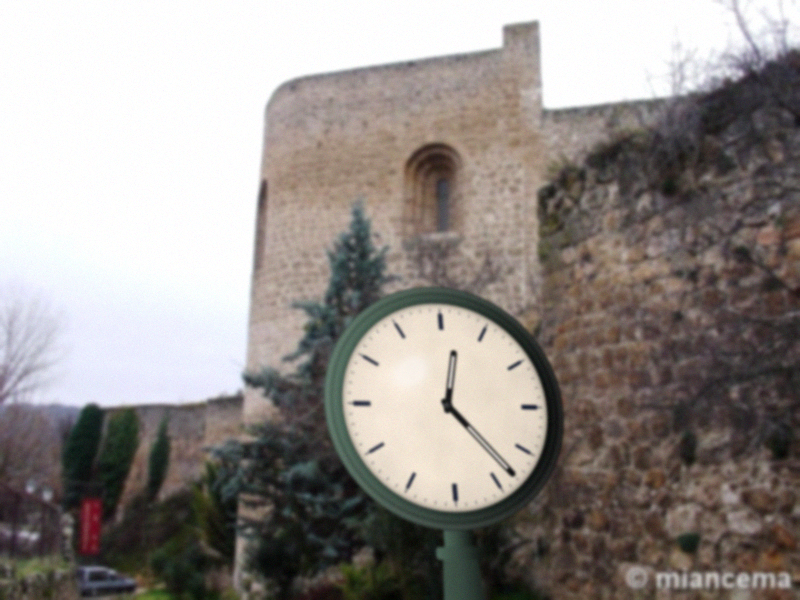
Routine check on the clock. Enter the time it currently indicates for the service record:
12:23
